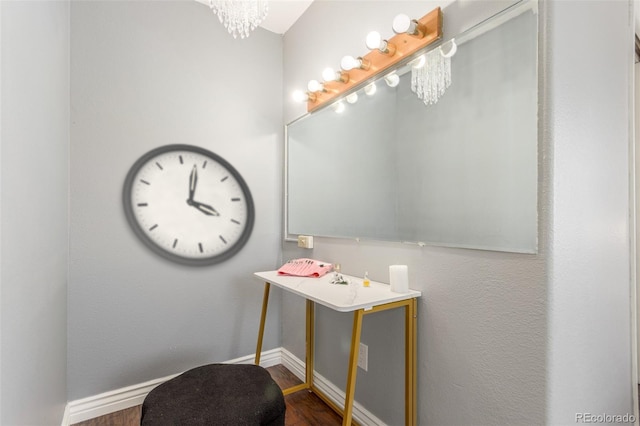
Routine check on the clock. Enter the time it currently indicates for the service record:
4:03
